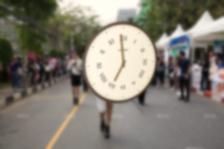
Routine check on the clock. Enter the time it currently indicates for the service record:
6:59
